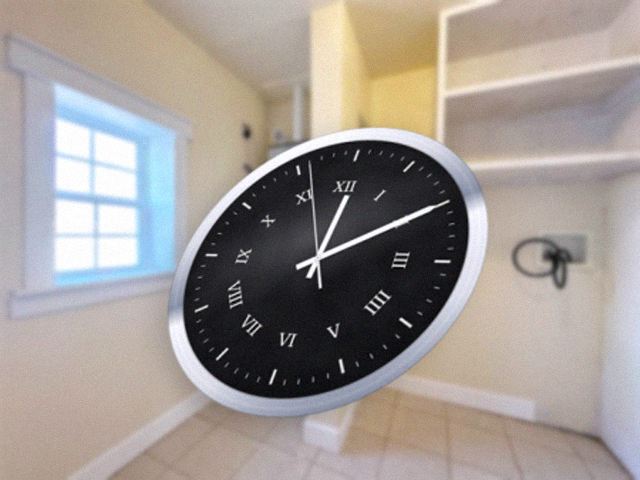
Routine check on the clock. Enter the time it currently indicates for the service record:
12:09:56
